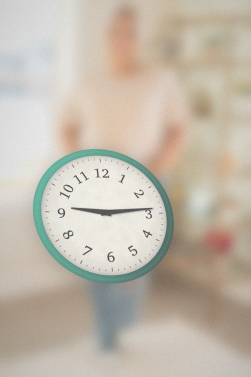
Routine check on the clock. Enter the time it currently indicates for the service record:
9:14
